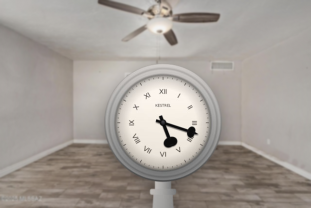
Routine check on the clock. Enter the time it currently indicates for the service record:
5:18
